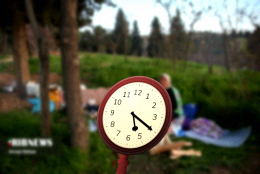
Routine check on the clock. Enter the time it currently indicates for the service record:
5:20
